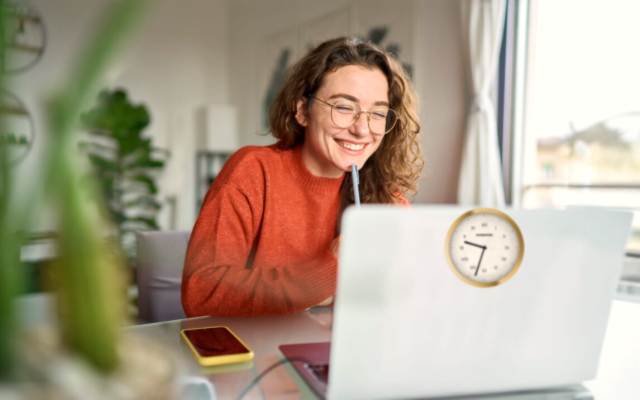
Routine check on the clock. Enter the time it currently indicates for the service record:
9:33
